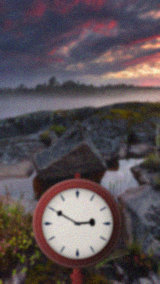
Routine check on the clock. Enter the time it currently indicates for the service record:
2:50
